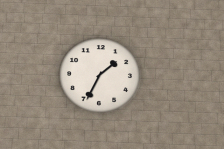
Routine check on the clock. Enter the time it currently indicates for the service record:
1:34
